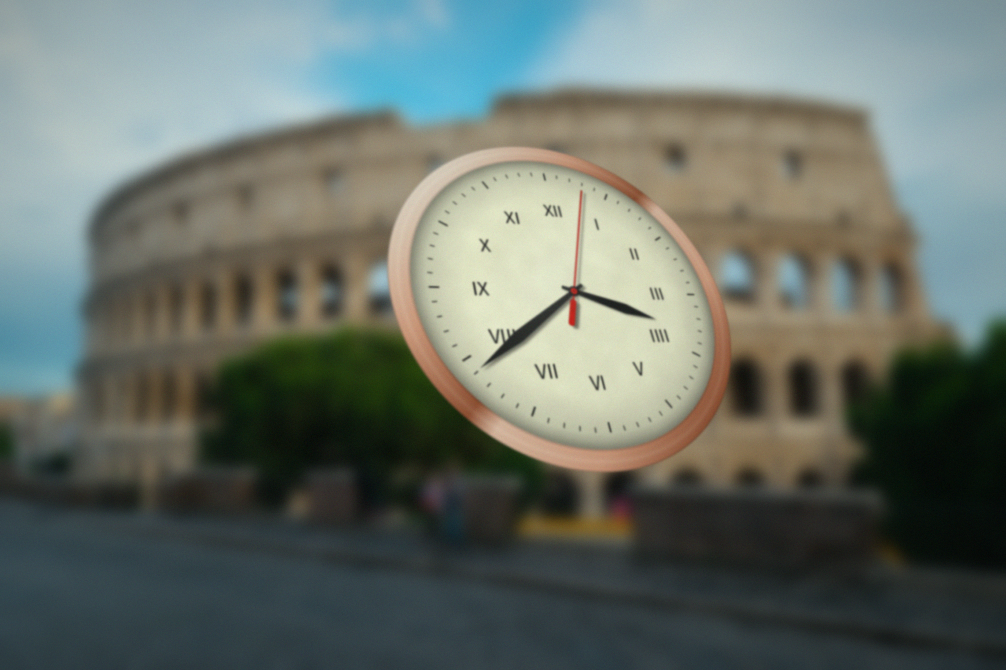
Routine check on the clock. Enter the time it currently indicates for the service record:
3:39:03
